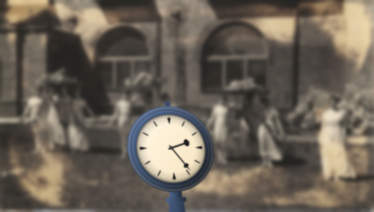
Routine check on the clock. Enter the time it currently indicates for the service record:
2:24
